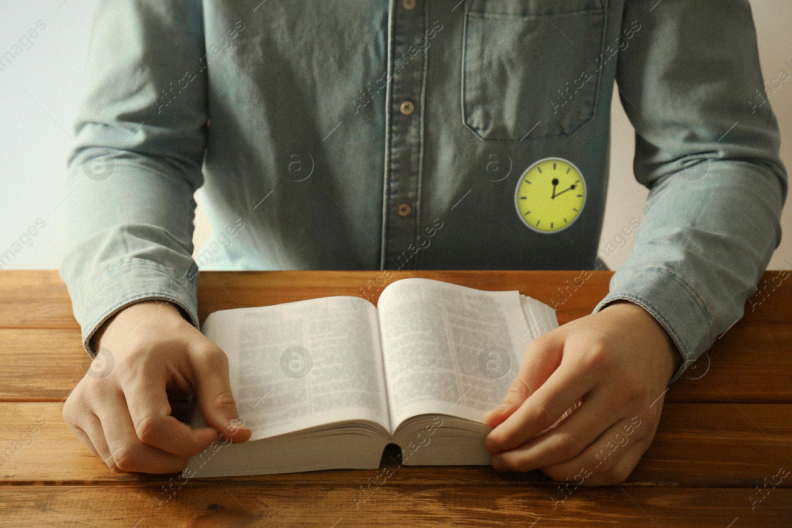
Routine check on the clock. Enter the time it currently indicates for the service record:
12:11
